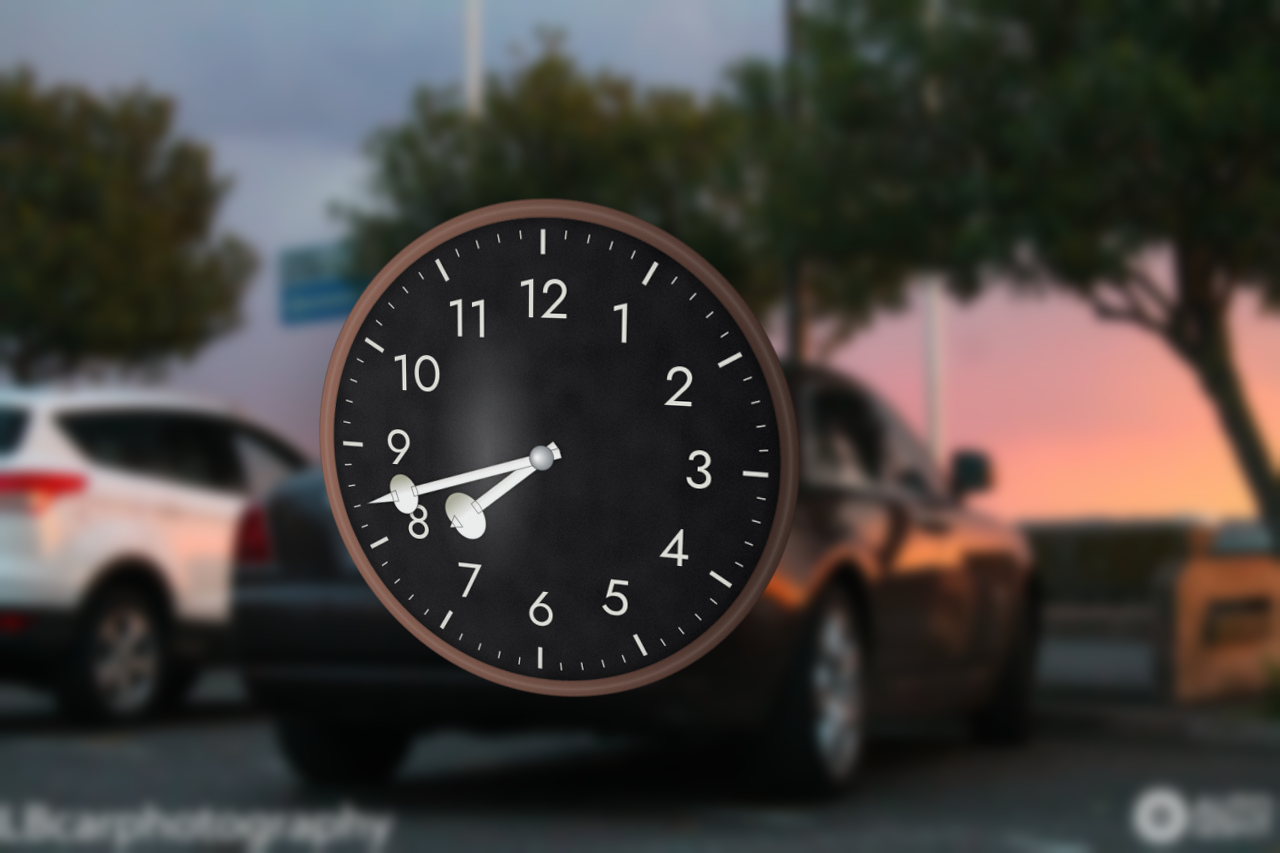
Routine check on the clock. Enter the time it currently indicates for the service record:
7:42
